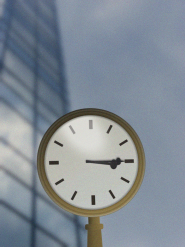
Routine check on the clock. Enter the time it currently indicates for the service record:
3:15
